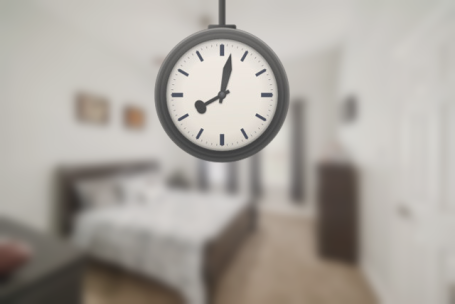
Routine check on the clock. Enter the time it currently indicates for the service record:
8:02
